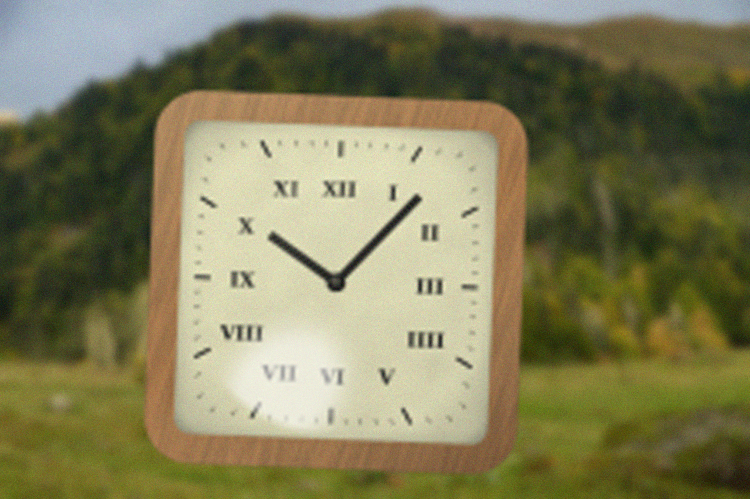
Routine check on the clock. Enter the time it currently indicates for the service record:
10:07
